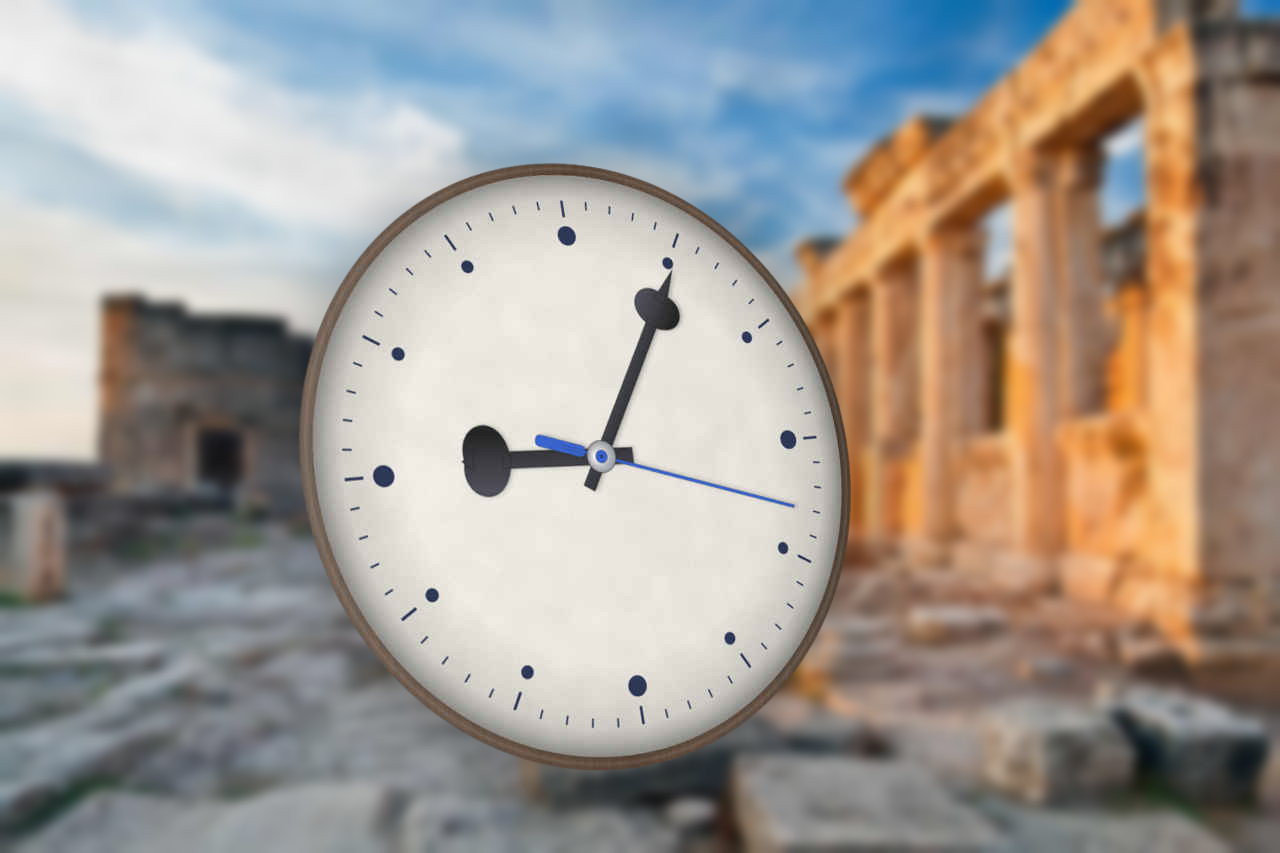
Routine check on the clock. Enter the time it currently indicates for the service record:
9:05:18
